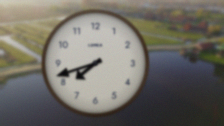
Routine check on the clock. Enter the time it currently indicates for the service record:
7:42
